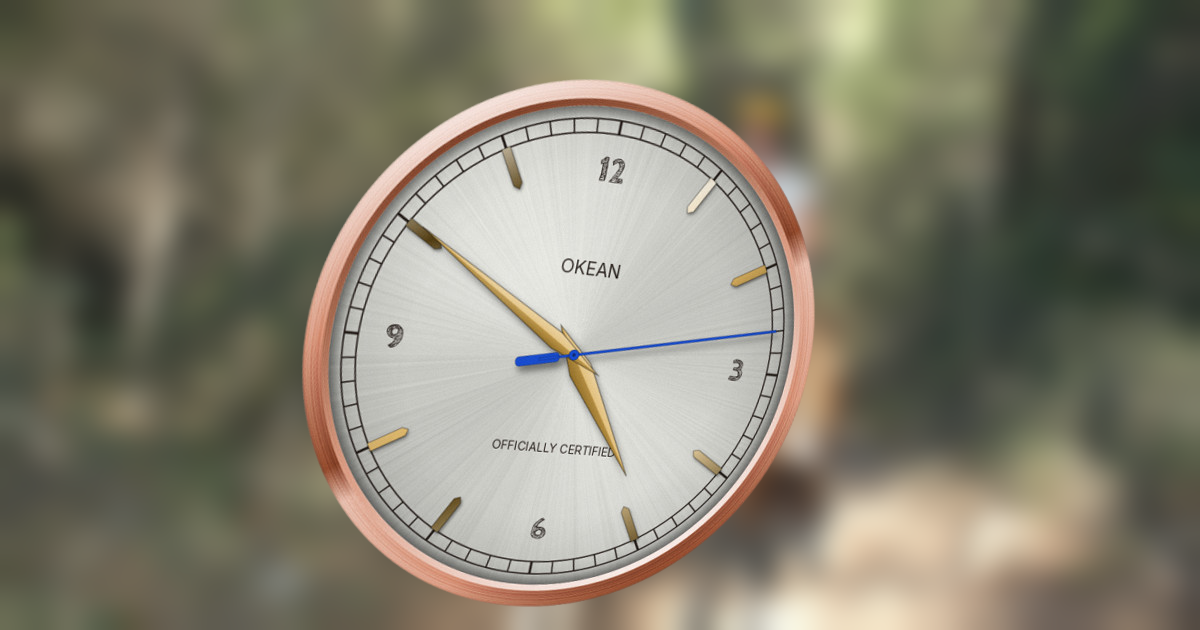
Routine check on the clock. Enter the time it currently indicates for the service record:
4:50:13
